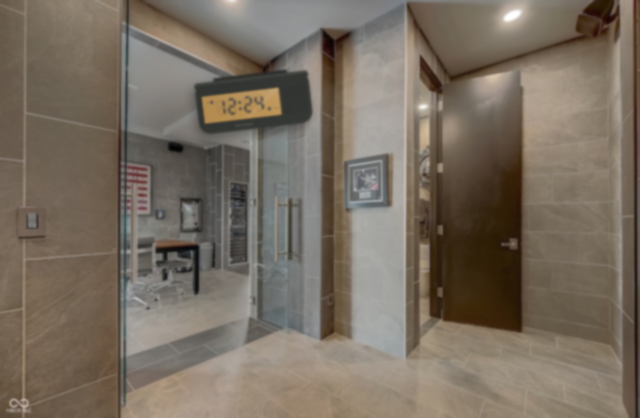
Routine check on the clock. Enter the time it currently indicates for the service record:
12:24
